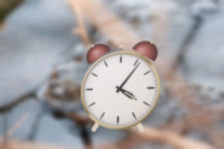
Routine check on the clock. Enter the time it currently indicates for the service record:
4:06
